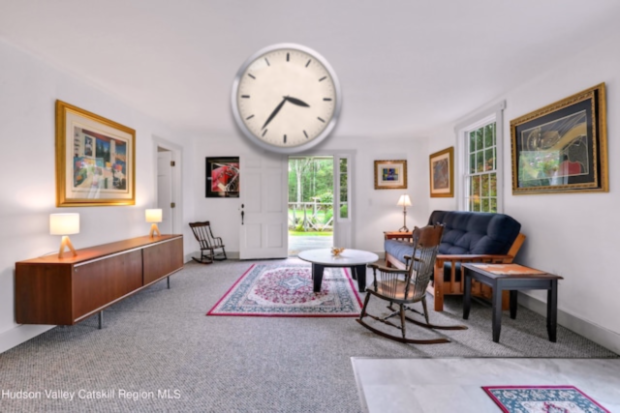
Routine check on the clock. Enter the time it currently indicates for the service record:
3:36
